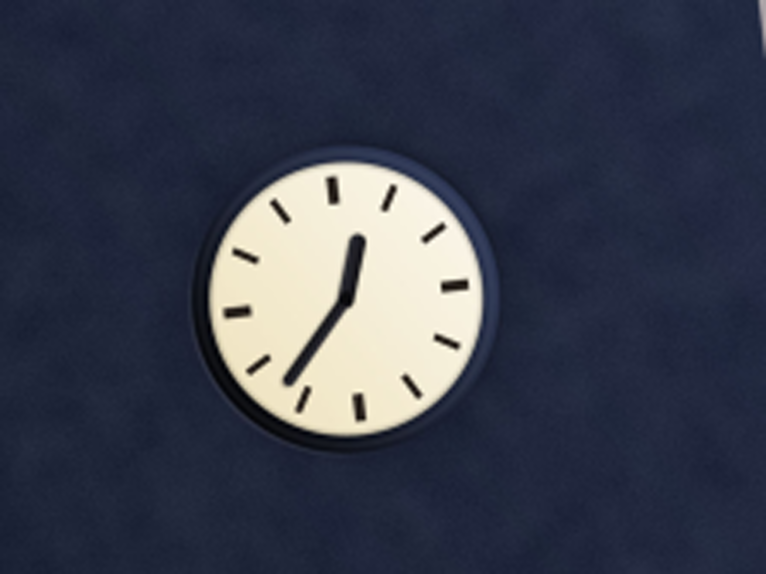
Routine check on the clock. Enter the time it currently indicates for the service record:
12:37
